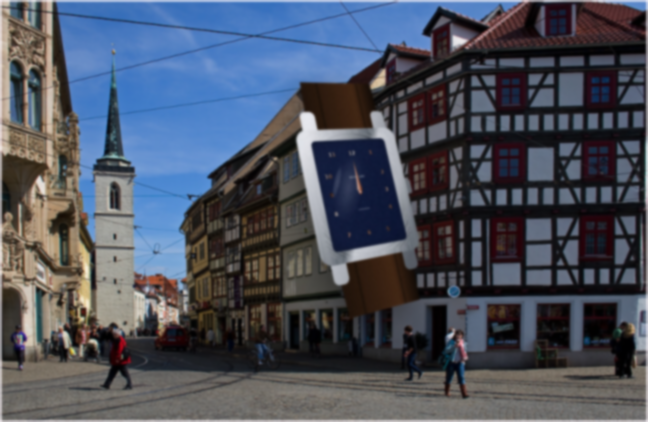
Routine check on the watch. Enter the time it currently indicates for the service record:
12:00
